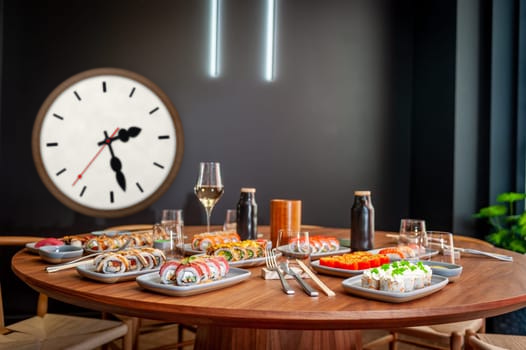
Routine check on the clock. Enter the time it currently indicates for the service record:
2:27:37
